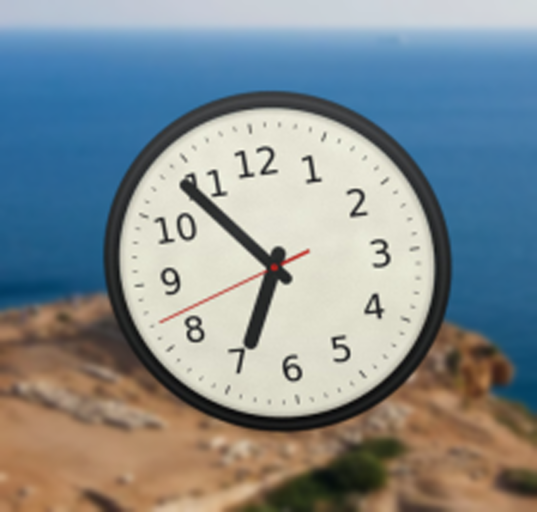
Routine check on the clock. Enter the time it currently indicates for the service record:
6:53:42
